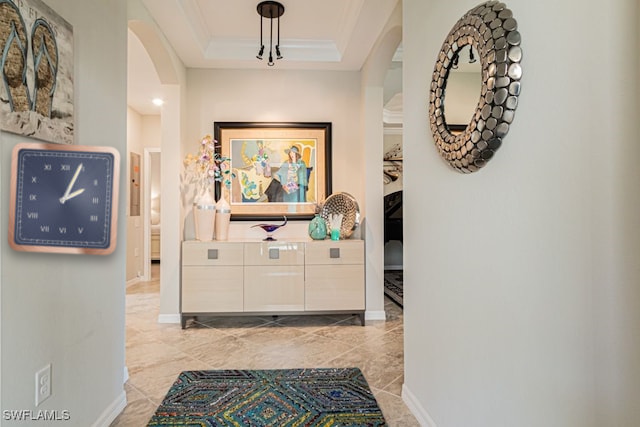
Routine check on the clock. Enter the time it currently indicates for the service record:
2:04
